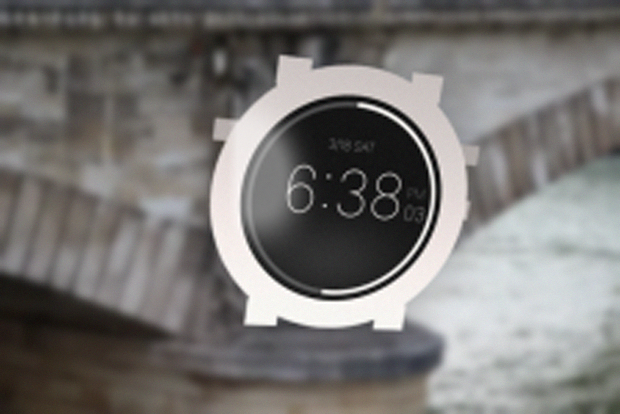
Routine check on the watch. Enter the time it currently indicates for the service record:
6:38:03
